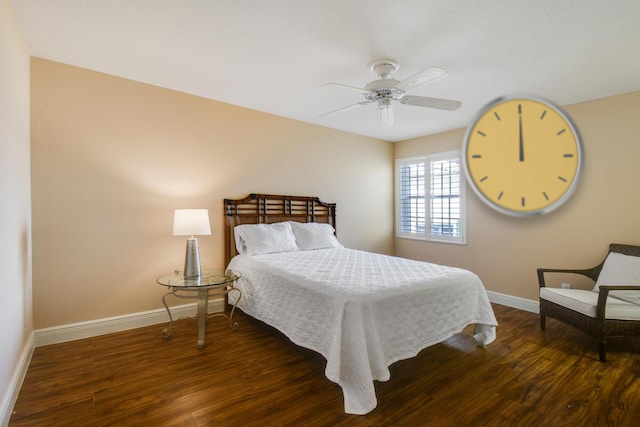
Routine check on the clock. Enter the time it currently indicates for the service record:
12:00
